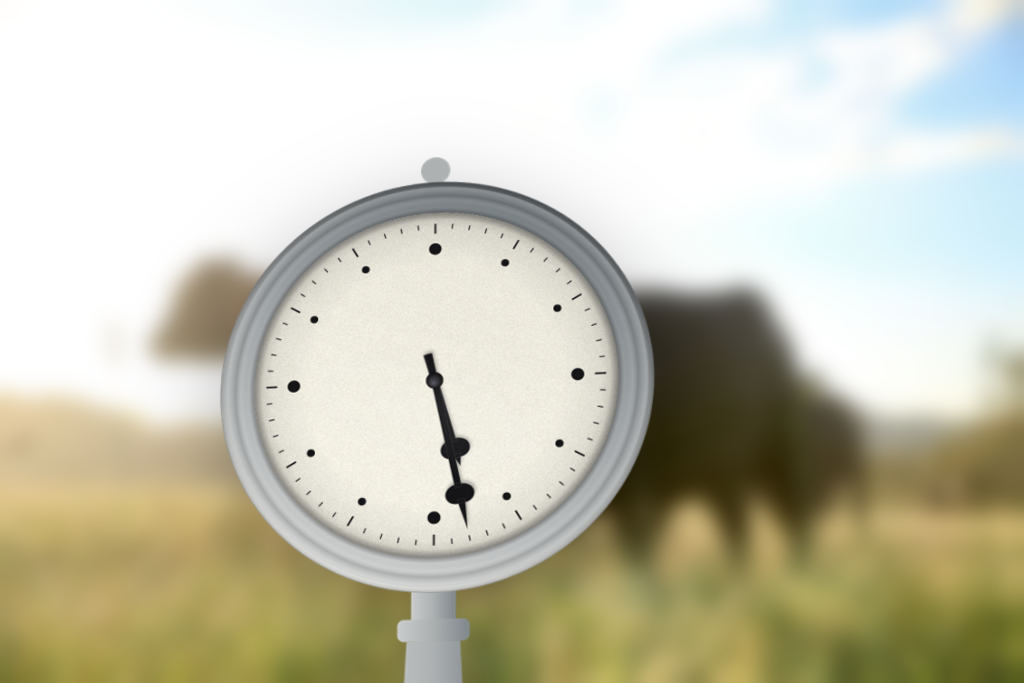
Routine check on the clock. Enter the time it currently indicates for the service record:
5:28
